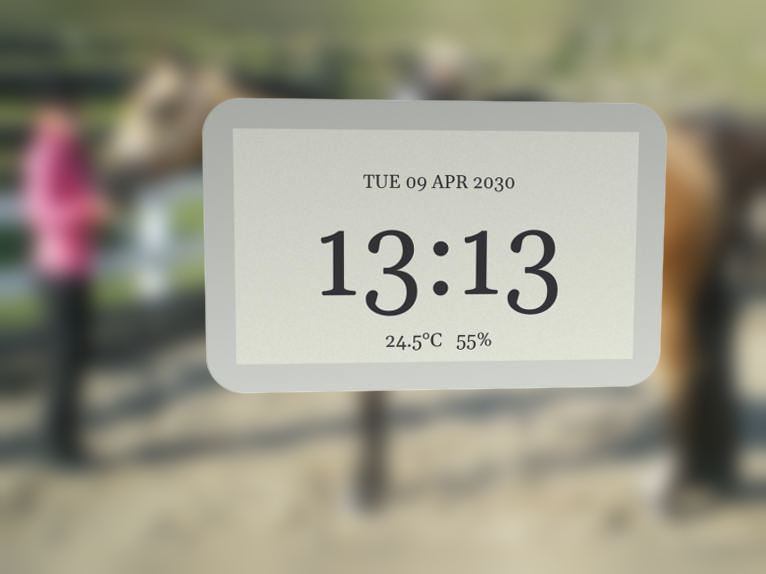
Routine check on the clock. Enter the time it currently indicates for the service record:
13:13
